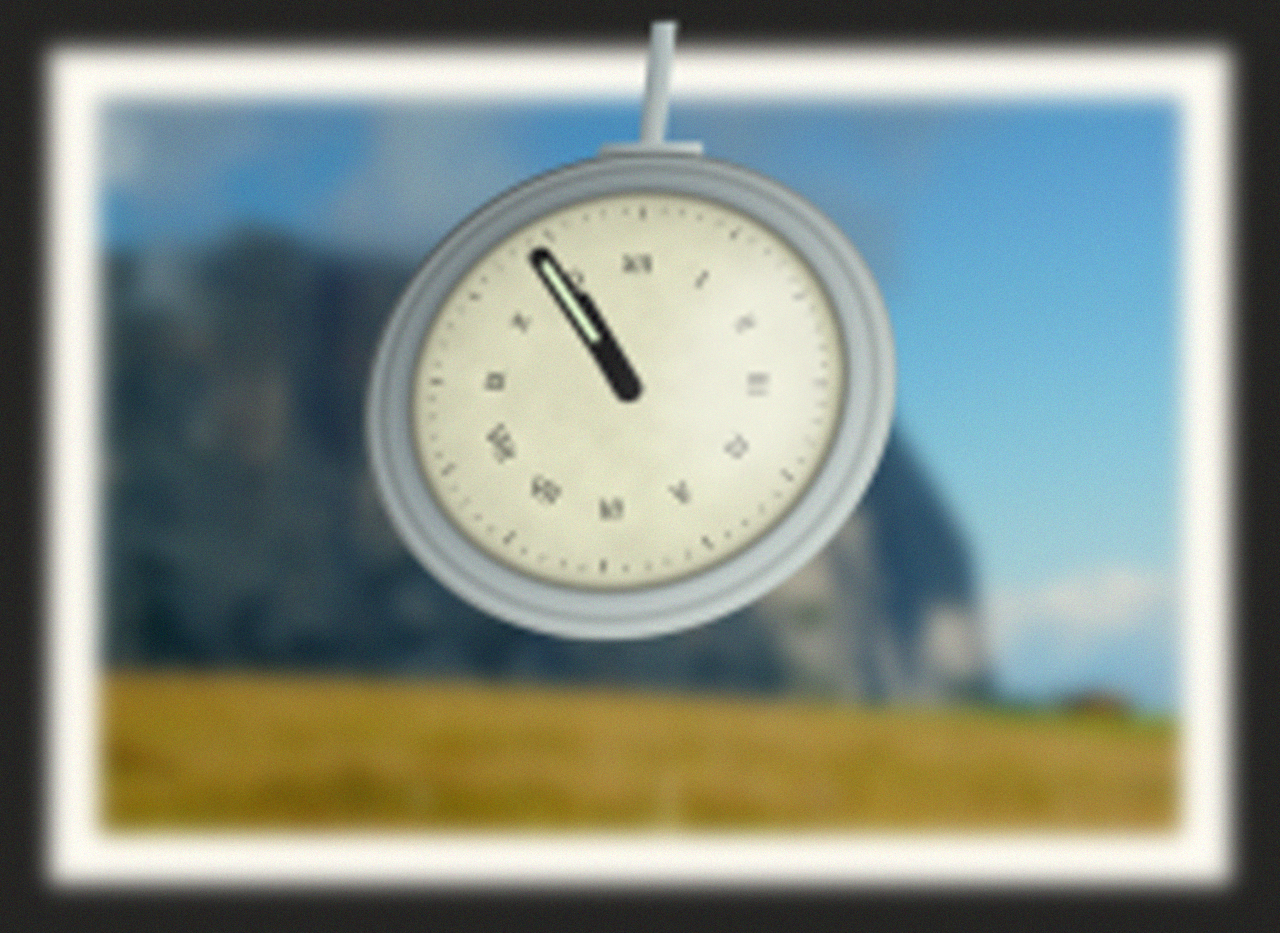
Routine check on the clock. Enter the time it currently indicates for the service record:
10:54
